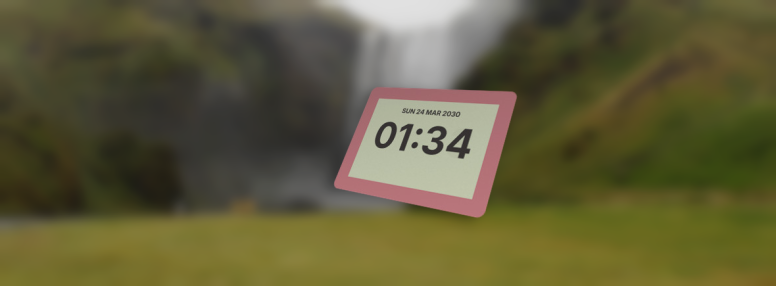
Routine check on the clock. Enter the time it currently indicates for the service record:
1:34
